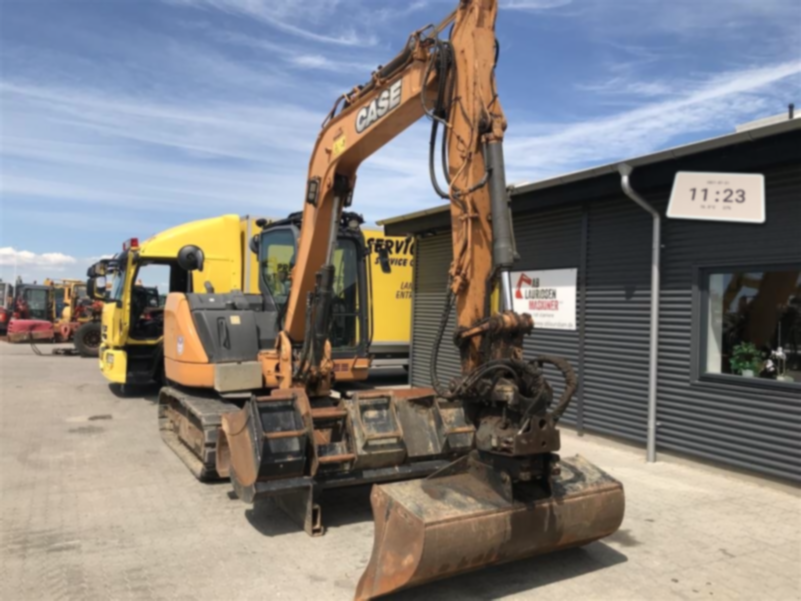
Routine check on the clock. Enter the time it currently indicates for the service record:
11:23
